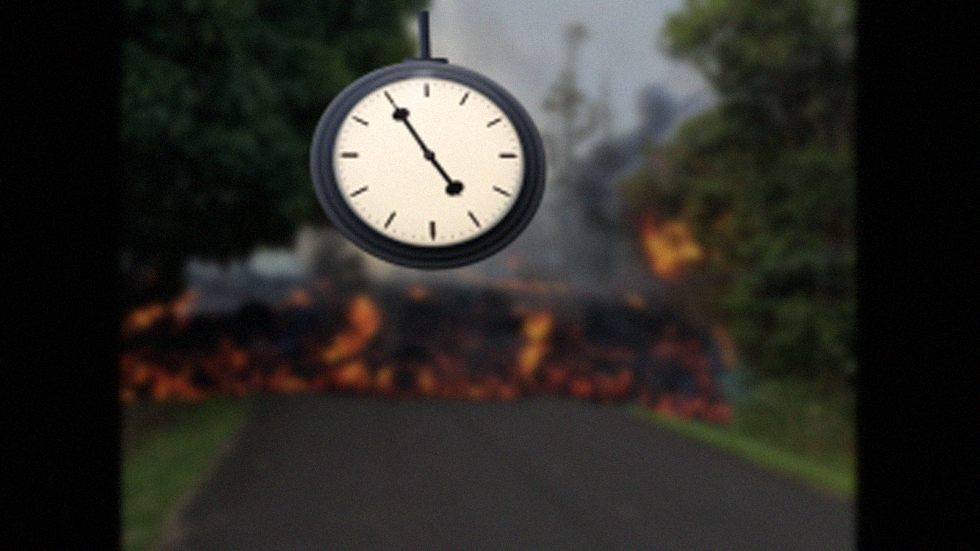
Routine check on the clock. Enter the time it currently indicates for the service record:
4:55
